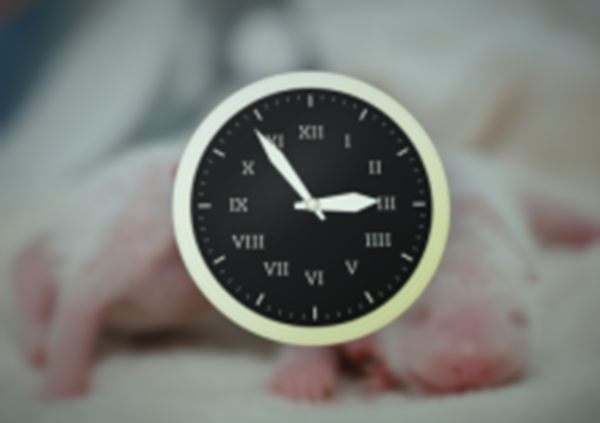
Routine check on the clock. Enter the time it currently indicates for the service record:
2:54
